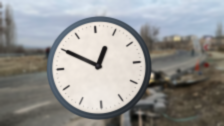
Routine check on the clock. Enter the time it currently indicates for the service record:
12:50
